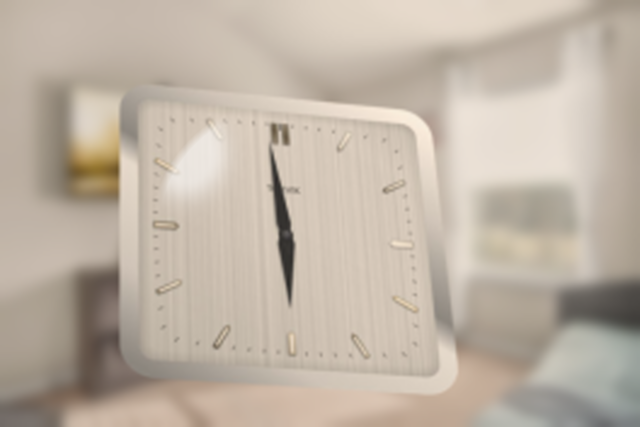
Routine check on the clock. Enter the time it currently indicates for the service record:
5:59
